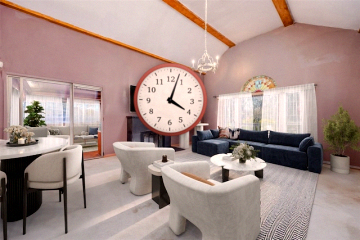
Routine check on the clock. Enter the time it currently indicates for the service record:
4:03
